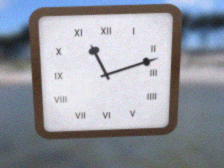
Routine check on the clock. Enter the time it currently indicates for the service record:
11:12
